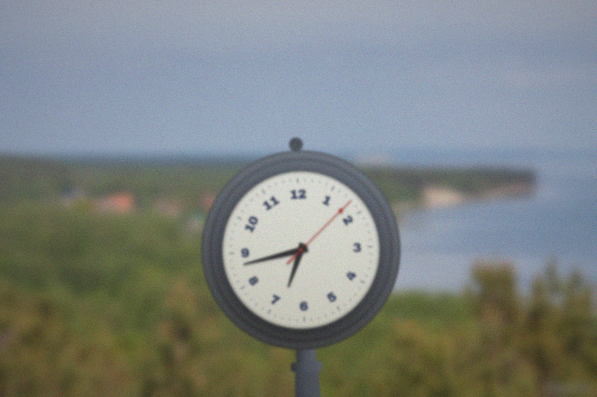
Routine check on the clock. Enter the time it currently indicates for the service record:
6:43:08
